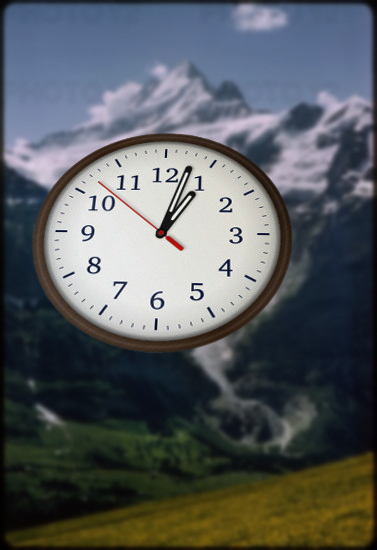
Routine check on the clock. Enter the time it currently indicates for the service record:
1:02:52
